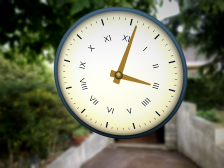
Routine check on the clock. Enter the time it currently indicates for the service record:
3:01
